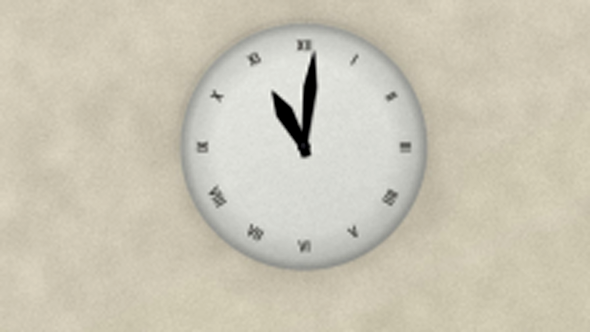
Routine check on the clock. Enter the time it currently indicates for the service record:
11:01
